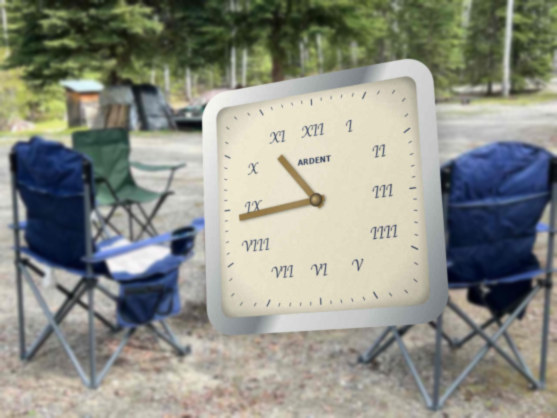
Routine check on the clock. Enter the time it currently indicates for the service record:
10:44
